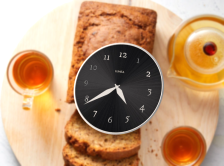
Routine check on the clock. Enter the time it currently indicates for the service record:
4:39
